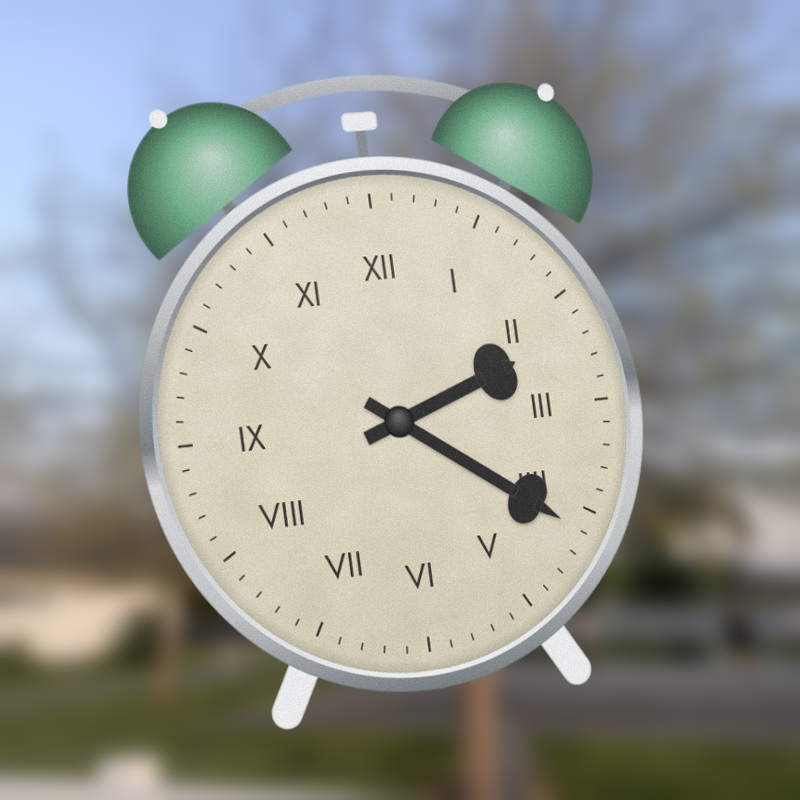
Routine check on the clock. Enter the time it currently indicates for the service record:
2:21
